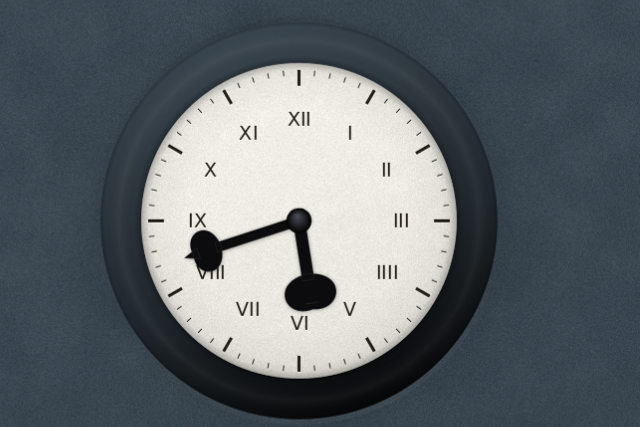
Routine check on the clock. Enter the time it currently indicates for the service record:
5:42
